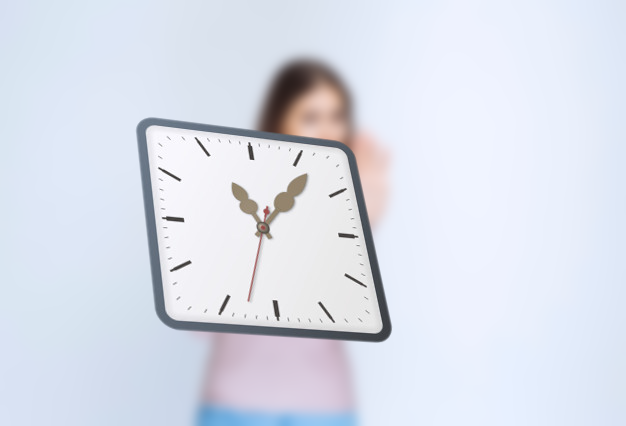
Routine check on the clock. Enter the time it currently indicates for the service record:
11:06:33
